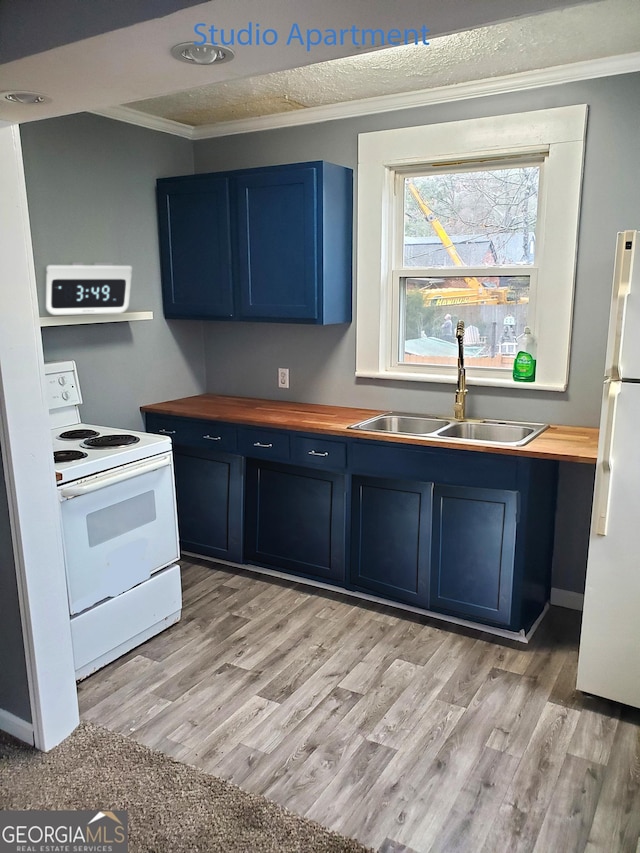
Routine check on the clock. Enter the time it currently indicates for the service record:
3:49
